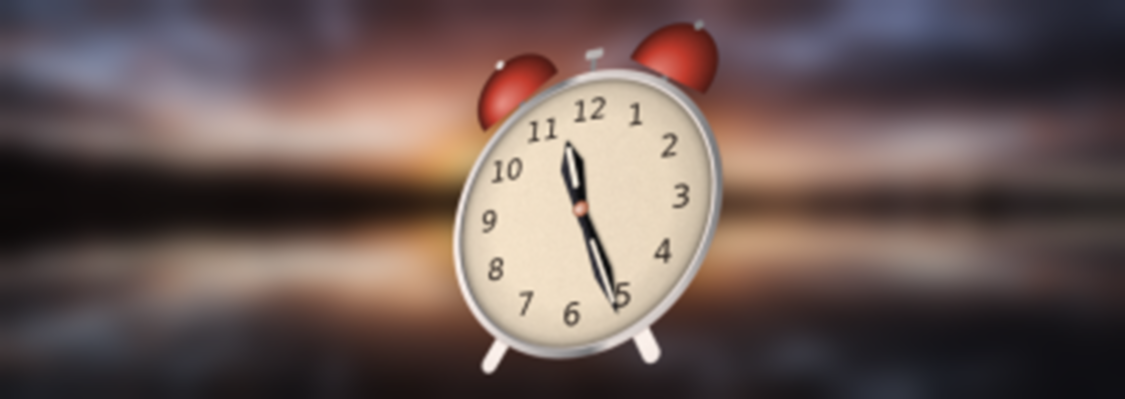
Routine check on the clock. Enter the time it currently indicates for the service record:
11:26
